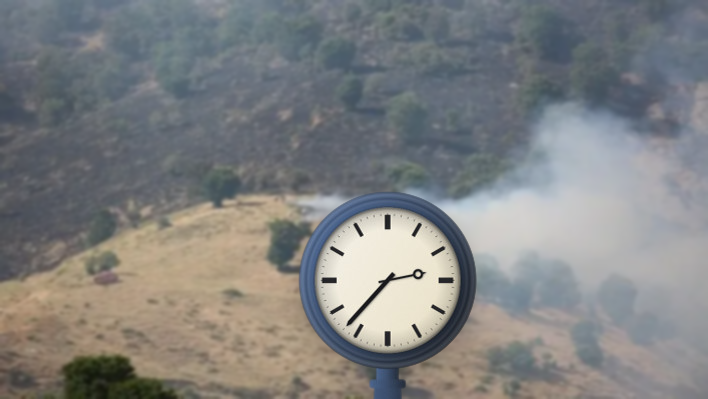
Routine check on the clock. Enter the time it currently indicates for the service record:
2:37
